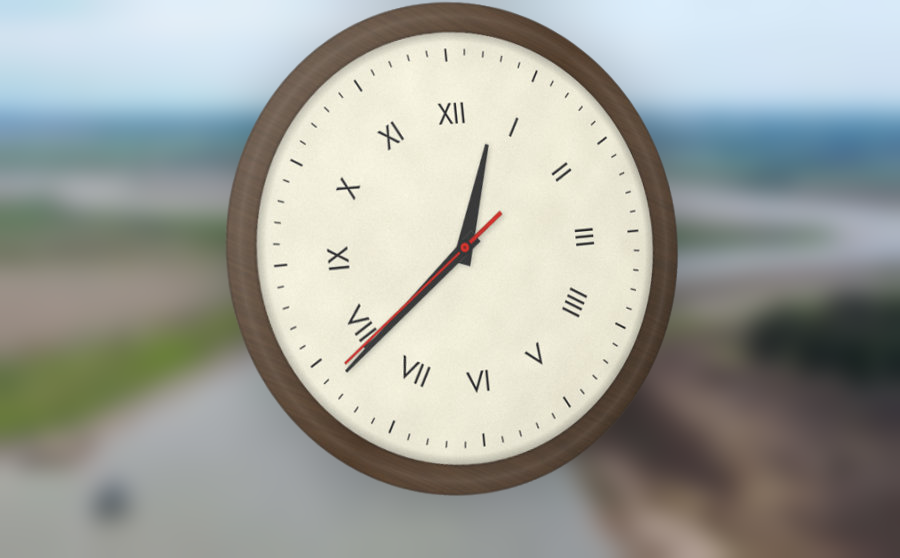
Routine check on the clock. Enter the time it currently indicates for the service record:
12:38:39
